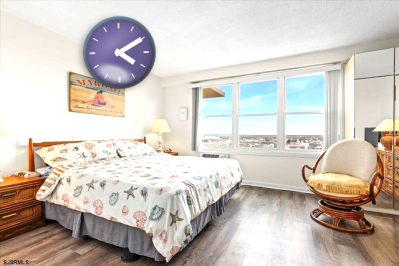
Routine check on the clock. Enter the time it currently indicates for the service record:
4:10
